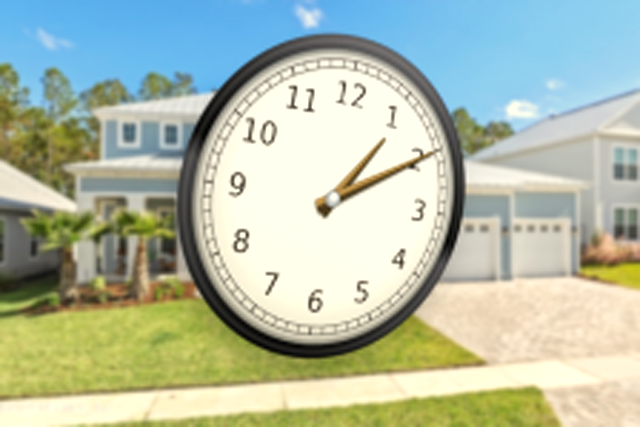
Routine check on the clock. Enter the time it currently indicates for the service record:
1:10
